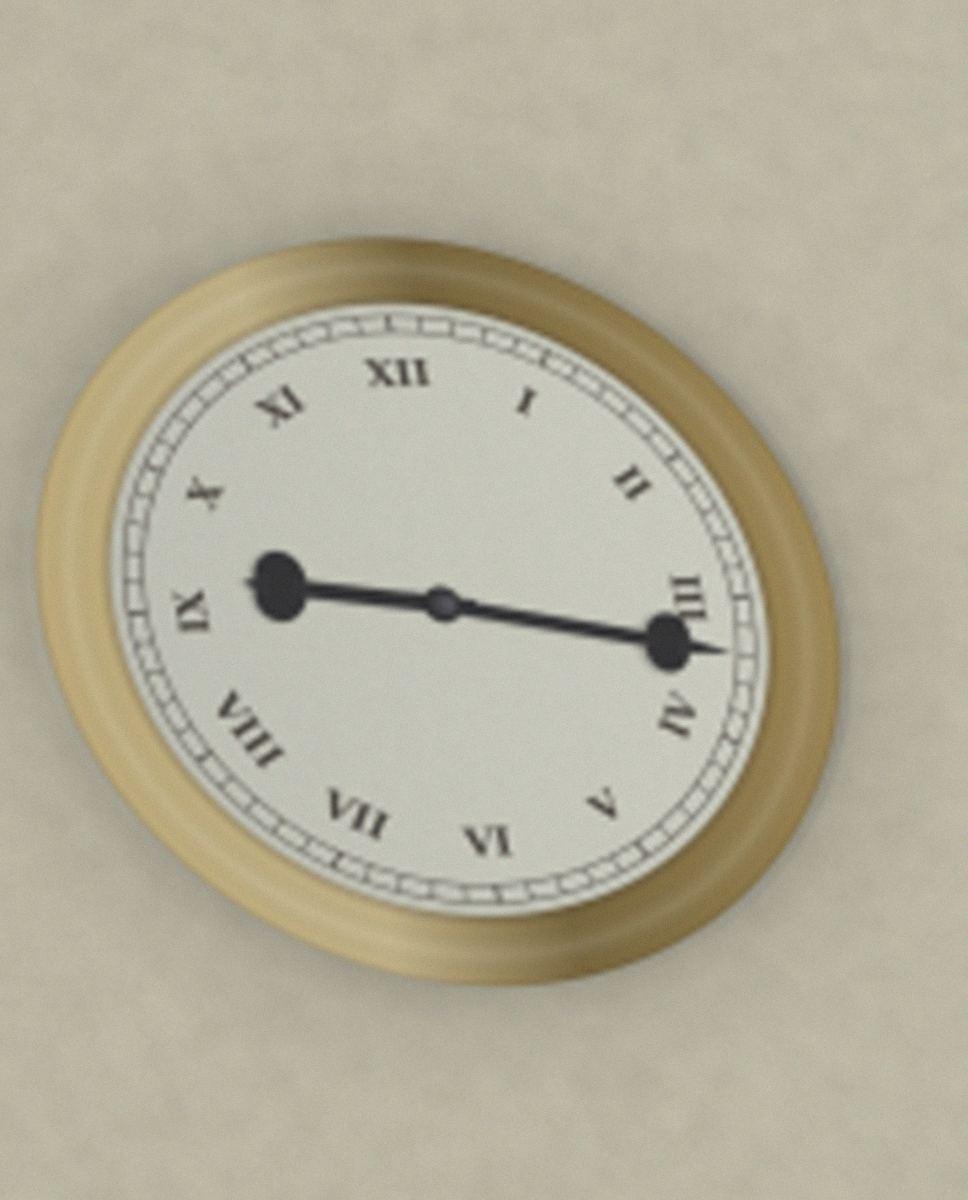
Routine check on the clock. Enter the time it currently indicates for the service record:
9:17
